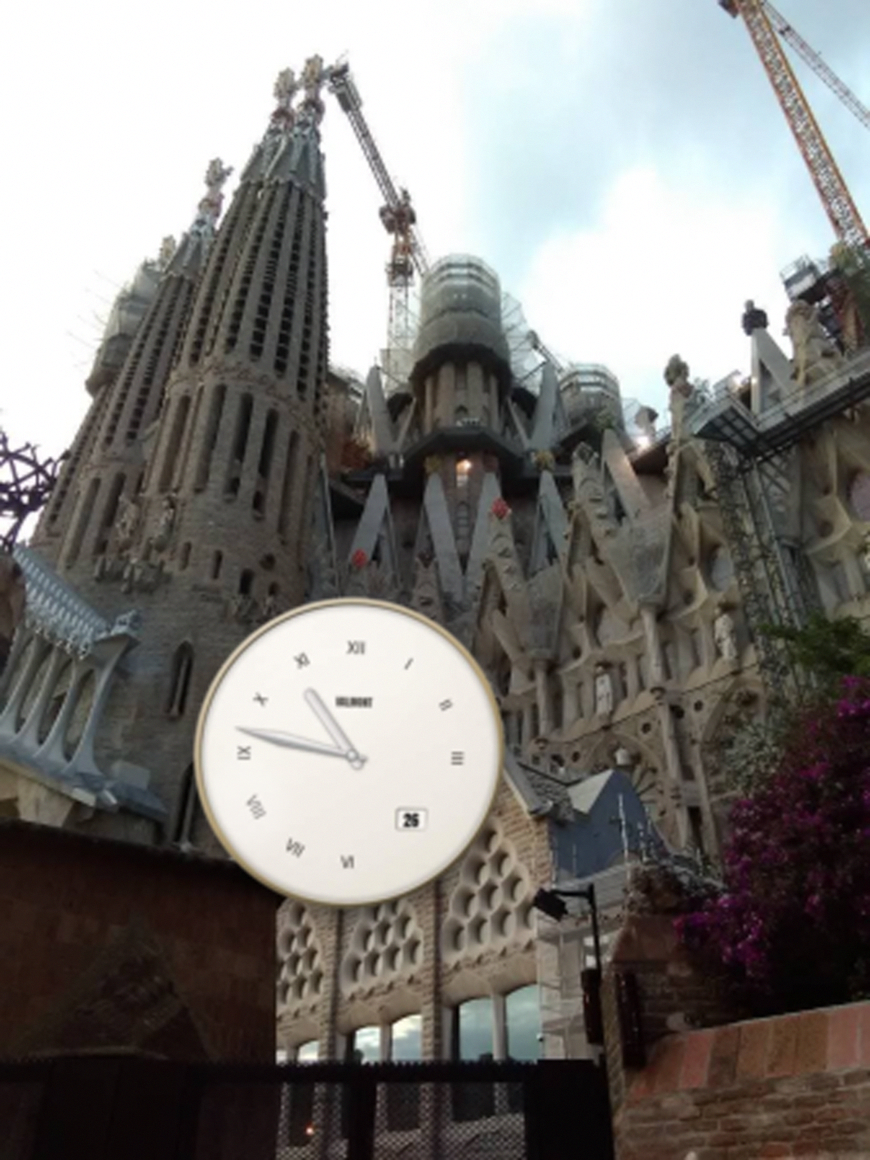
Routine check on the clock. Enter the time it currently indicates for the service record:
10:47
